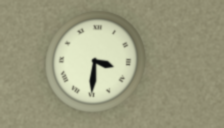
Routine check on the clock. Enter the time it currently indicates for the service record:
3:30
